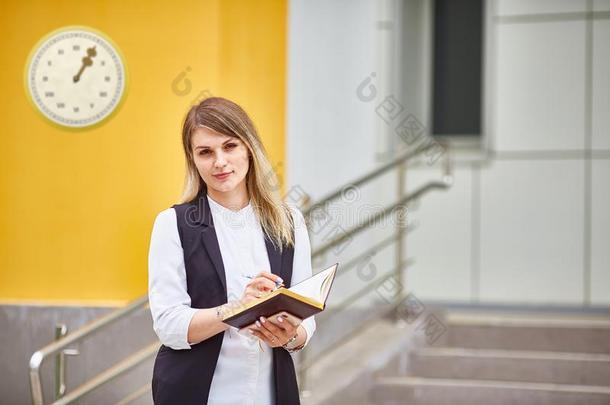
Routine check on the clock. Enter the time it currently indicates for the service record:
1:05
